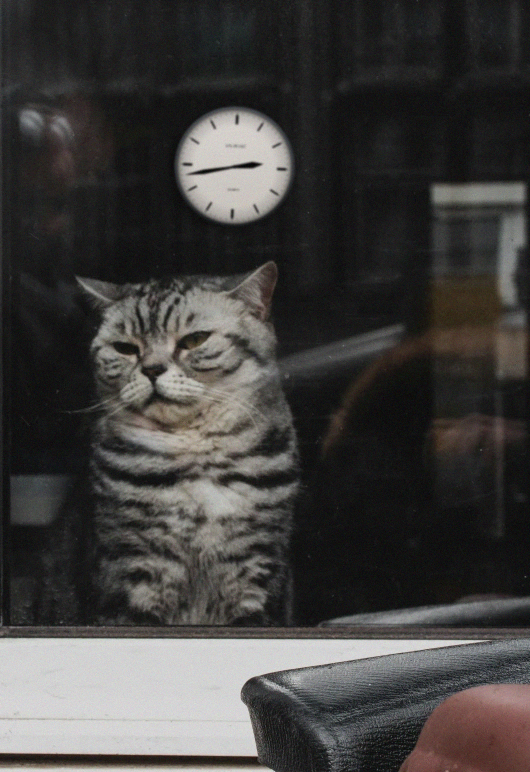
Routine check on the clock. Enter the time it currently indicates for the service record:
2:43
